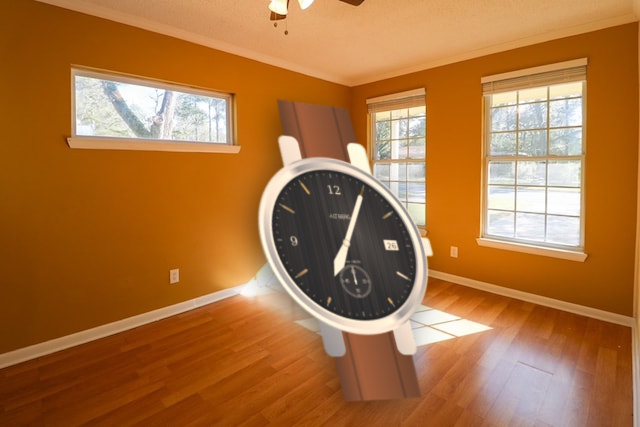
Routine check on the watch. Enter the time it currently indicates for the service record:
7:05
